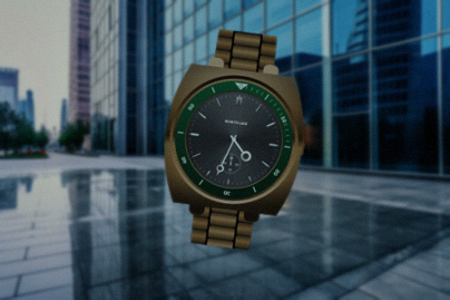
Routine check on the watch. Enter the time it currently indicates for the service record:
4:33
